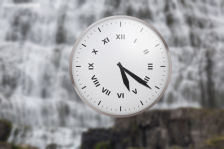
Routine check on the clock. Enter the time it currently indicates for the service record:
5:21
